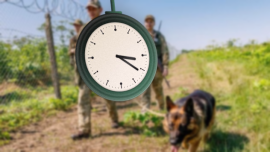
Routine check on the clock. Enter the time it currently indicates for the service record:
3:21
